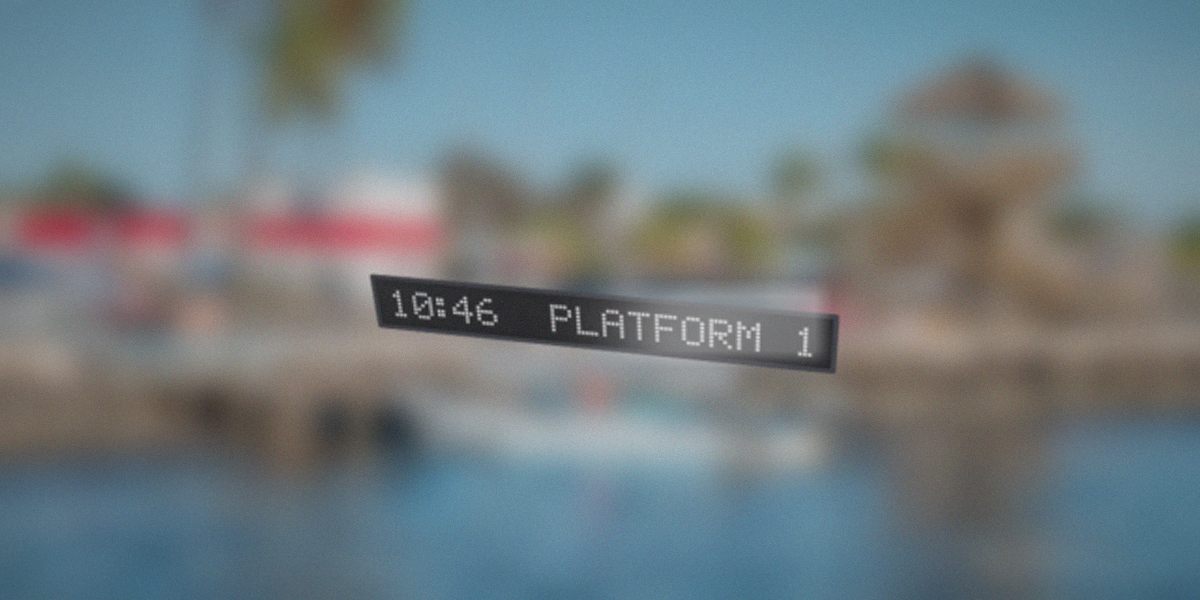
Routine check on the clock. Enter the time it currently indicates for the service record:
10:46
